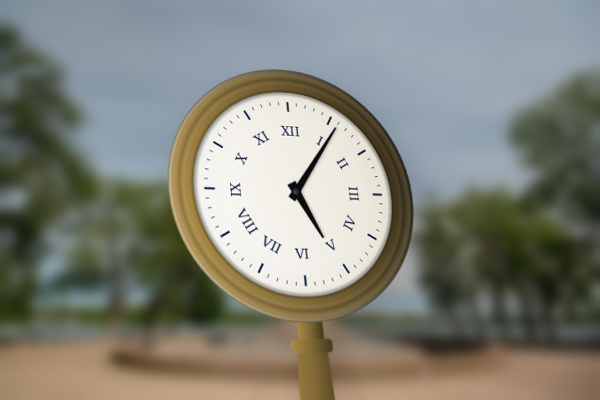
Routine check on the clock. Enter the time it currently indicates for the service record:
5:06
